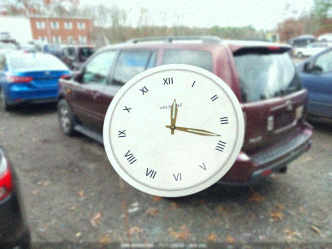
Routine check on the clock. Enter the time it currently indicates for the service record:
12:18
